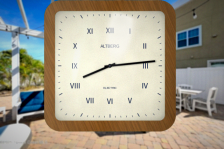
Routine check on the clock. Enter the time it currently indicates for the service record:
8:14
